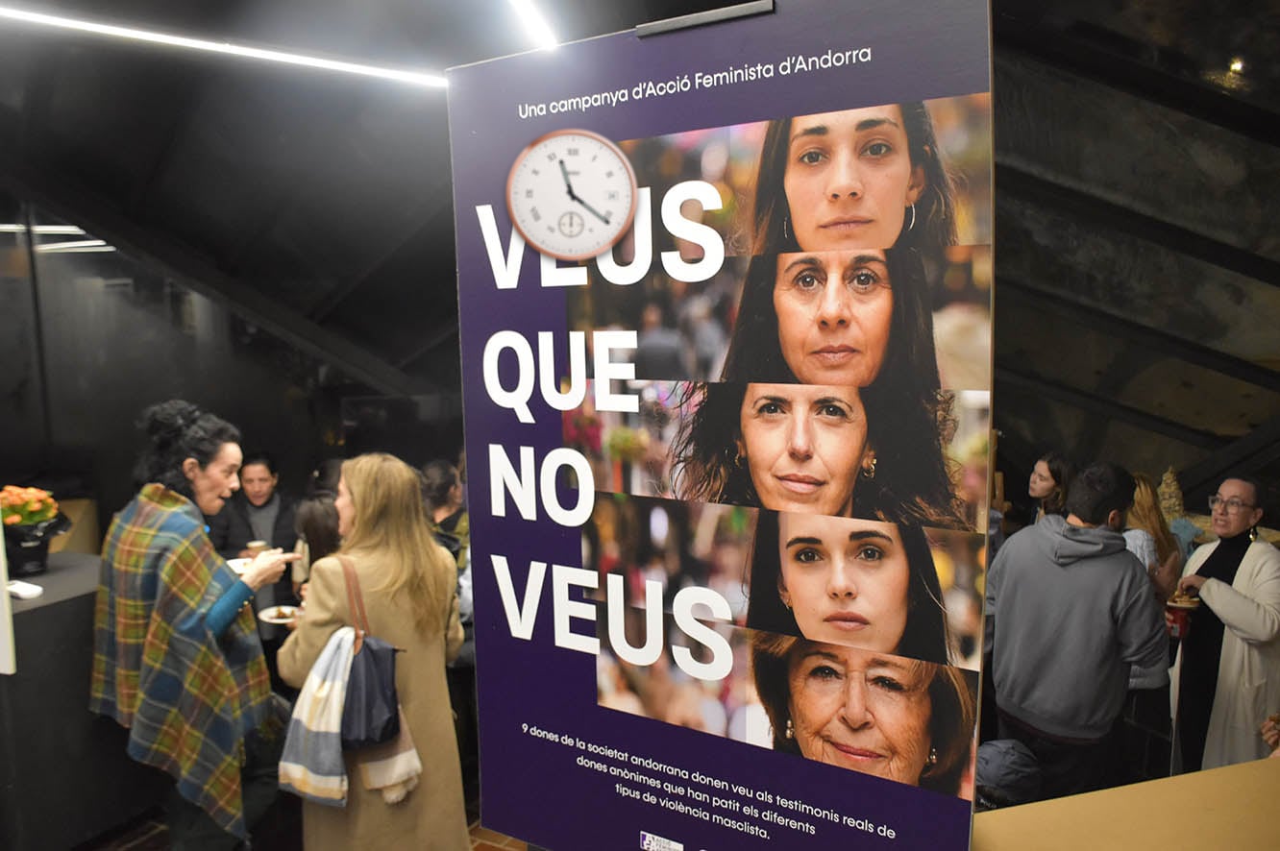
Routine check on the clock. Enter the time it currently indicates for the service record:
11:21
